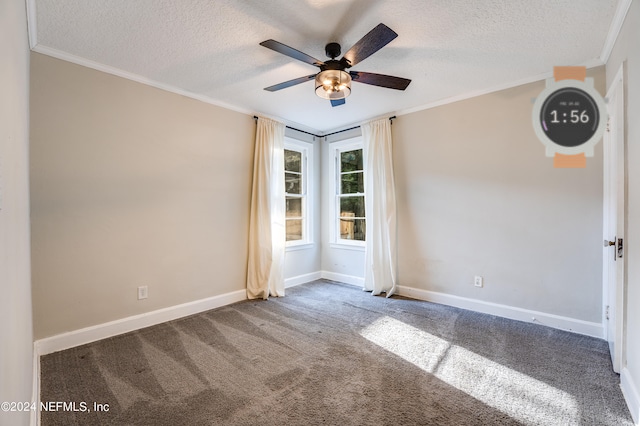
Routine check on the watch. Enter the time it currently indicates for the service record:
1:56
